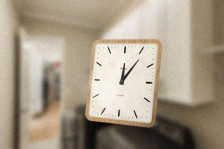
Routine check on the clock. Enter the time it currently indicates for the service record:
12:06
